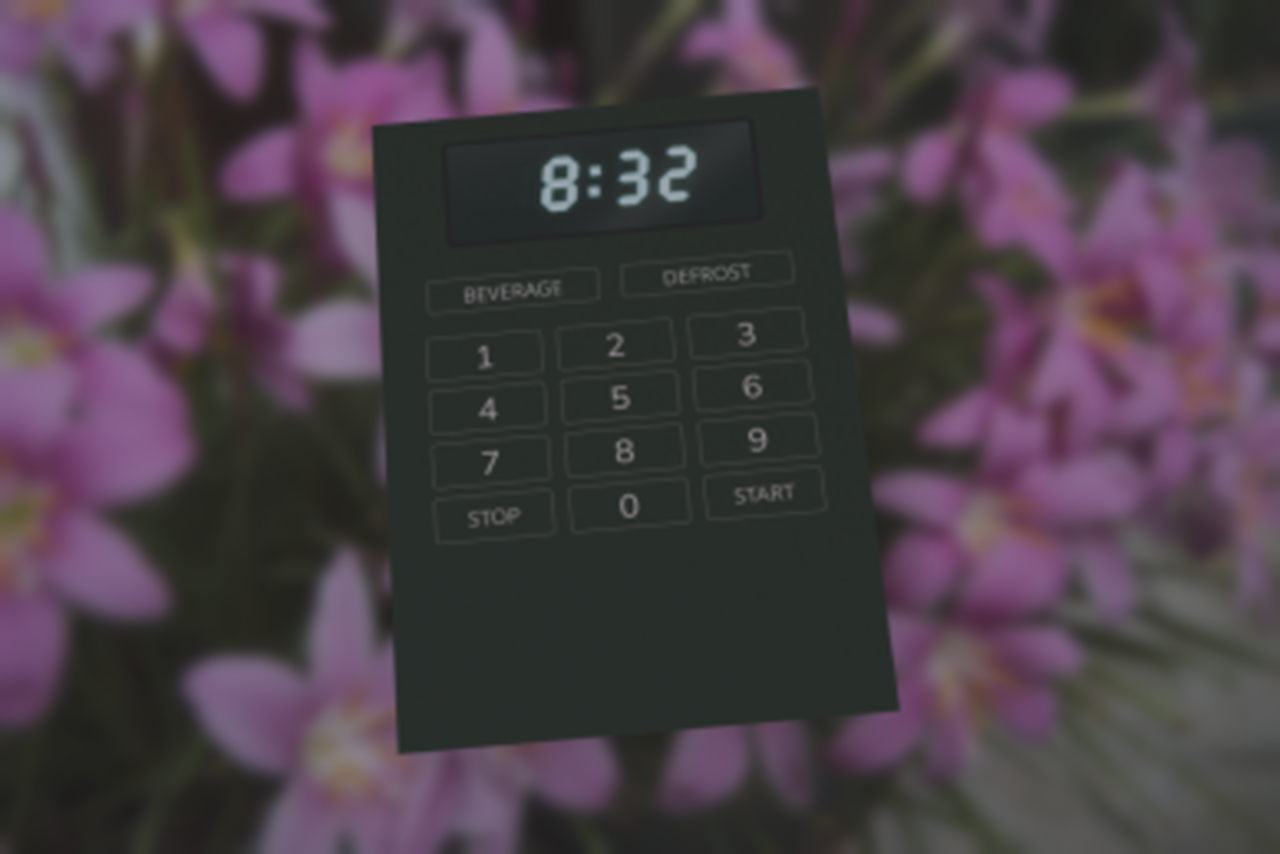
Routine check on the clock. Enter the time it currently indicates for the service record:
8:32
